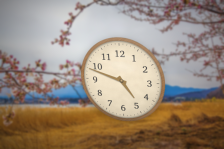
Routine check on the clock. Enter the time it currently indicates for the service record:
4:48
